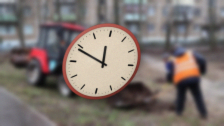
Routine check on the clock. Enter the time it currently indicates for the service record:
11:49
